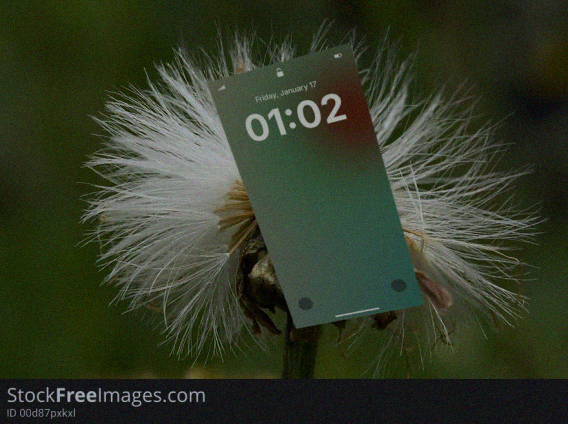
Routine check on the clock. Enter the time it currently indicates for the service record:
1:02
